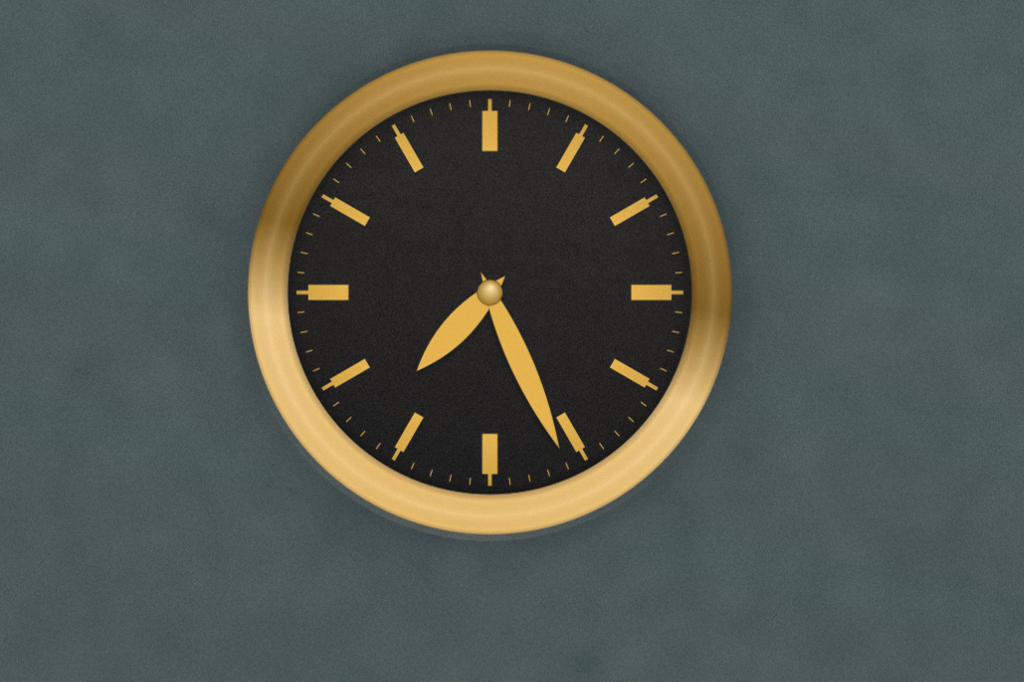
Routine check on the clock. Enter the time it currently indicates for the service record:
7:26
